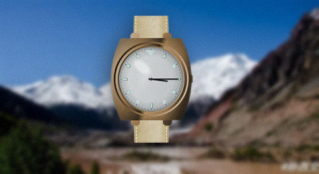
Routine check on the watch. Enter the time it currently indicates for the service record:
3:15
